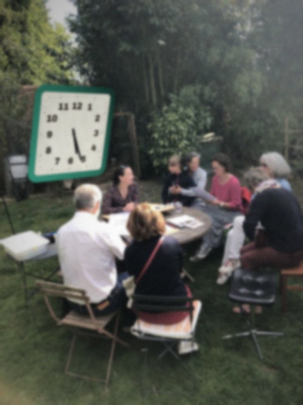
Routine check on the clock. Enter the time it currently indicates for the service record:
5:26
